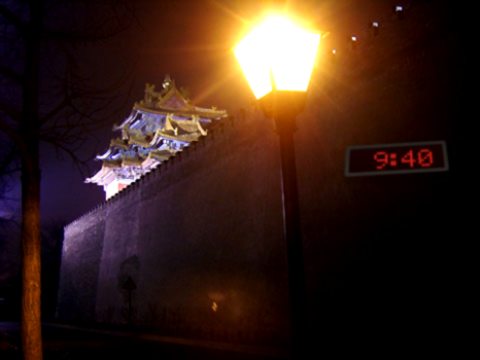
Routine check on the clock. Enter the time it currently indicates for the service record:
9:40
